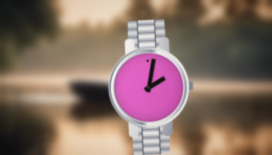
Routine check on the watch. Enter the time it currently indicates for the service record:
2:02
